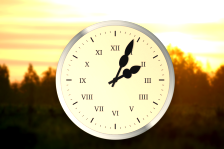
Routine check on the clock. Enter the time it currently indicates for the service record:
2:04
